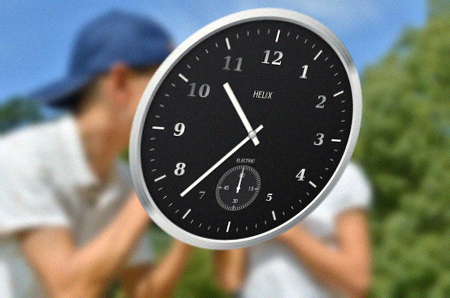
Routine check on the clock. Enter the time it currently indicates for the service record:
10:37
